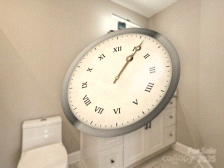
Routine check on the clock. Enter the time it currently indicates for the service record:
1:06
